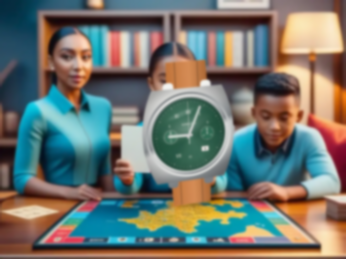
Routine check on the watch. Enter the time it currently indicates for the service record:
9:04
